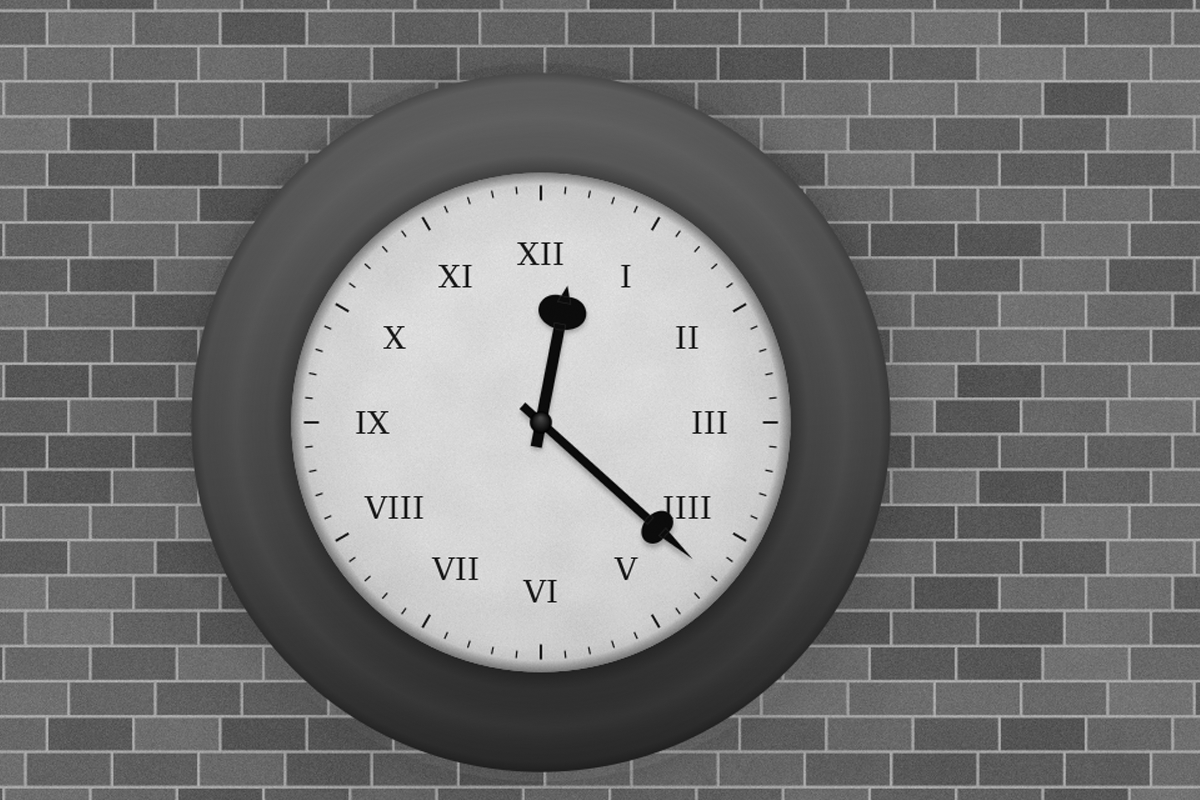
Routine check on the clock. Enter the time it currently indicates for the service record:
12:22
